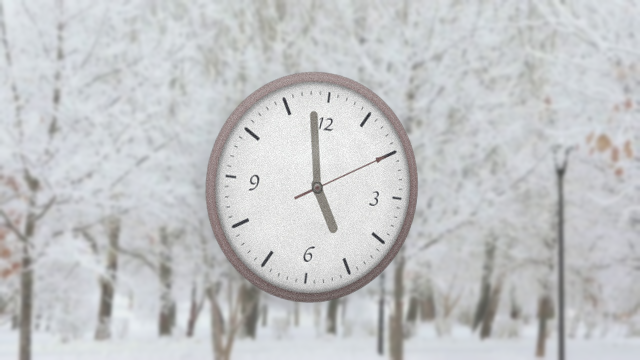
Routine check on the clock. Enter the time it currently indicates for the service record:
4:58:10
